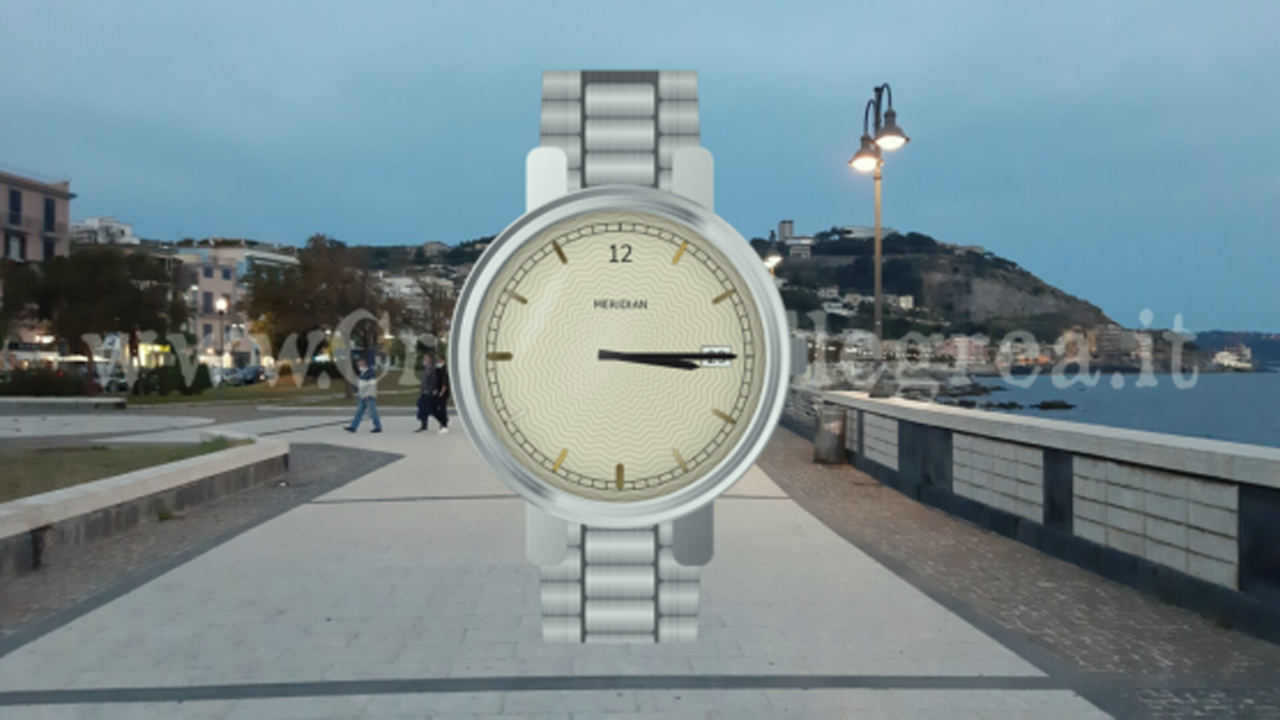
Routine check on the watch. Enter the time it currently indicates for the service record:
3:15
